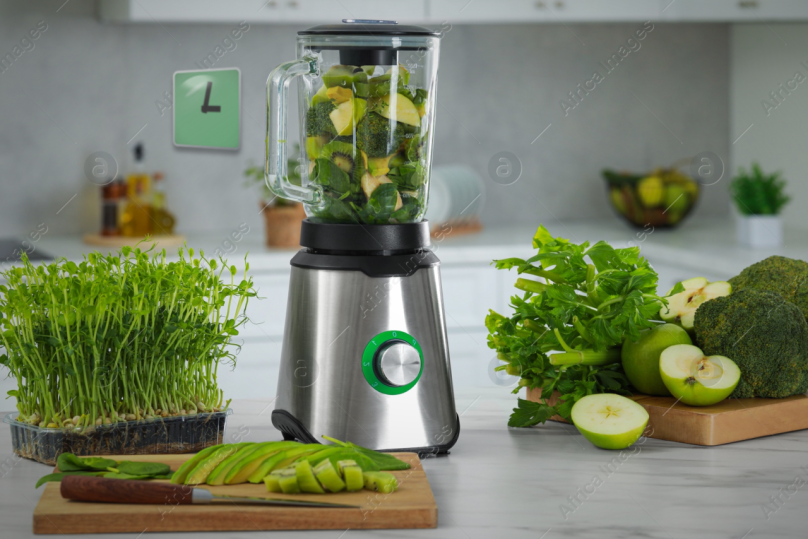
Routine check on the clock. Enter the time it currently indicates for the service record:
3:02
